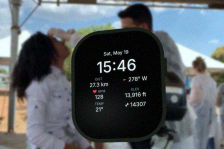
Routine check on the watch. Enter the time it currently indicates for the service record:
15:46
